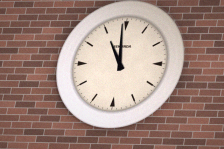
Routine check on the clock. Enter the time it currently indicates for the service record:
10:59
